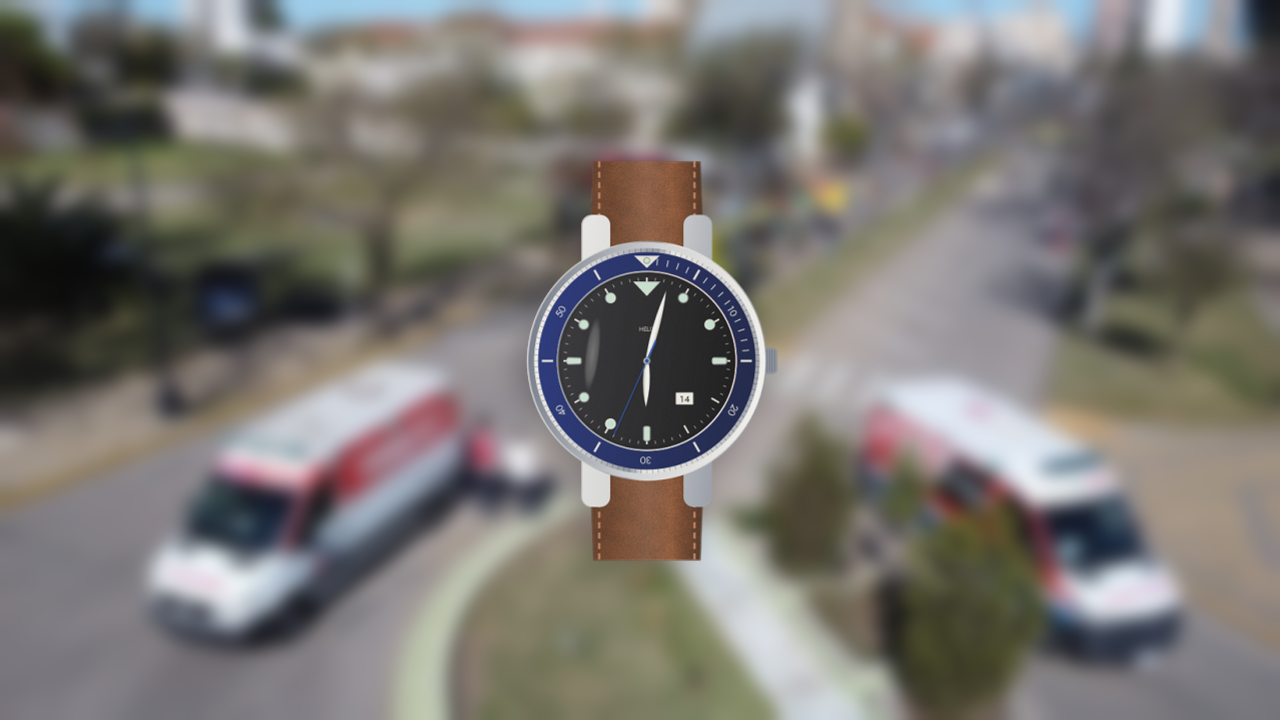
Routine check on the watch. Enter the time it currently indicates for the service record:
6:02:34
